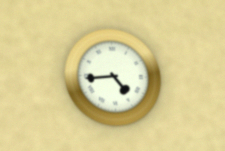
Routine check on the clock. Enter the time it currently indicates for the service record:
4:44
